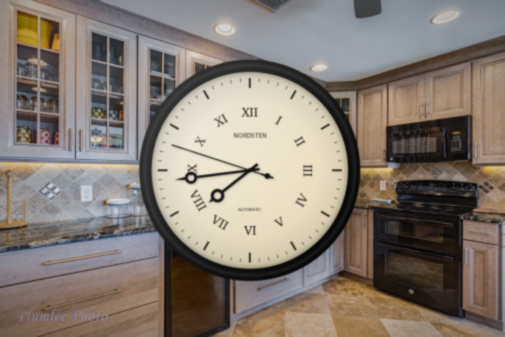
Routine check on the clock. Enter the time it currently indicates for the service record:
7:43:48
